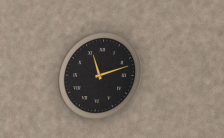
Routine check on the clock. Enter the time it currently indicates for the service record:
11:12
